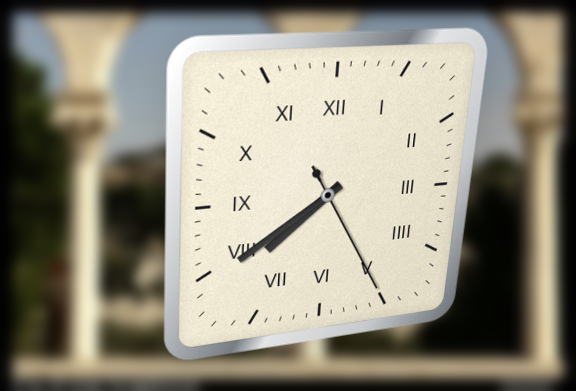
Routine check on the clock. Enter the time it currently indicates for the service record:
7:39:25
